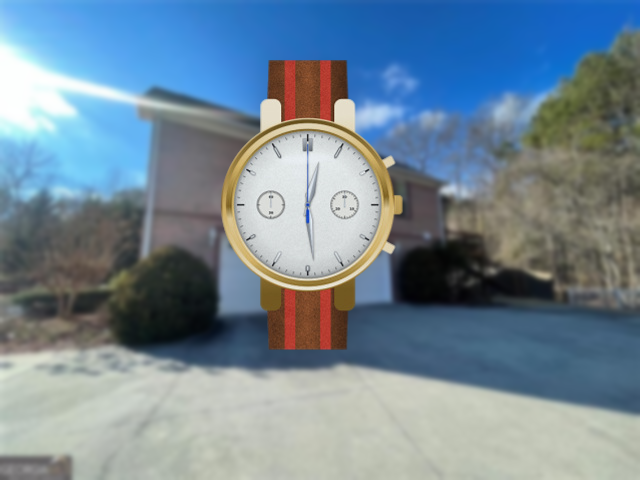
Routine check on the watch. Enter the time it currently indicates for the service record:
12:29
